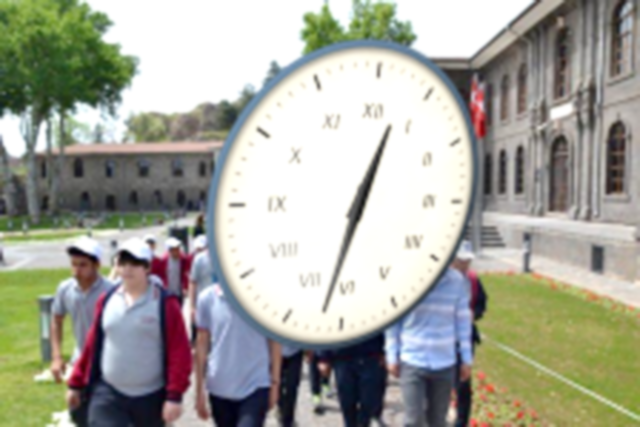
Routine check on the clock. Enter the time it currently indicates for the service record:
12:32
